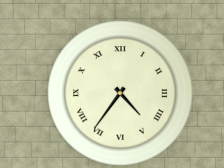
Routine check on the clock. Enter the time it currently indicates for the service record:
4:36
